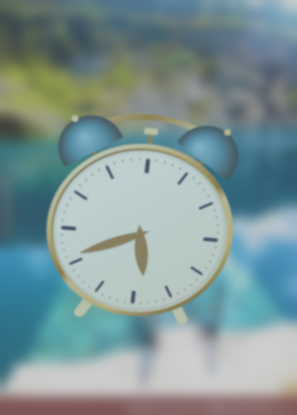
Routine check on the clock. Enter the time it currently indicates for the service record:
5:41
